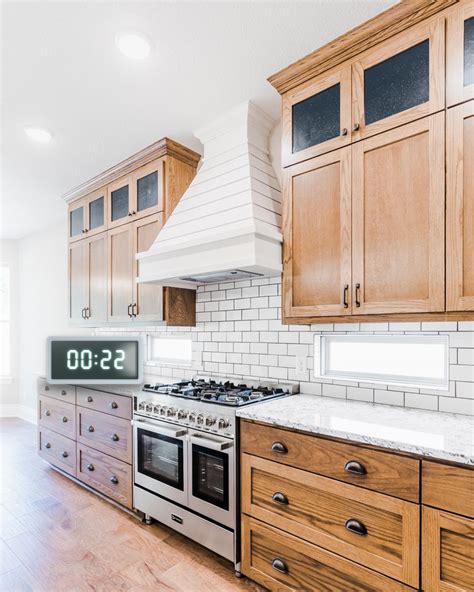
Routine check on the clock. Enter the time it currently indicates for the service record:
0:22
